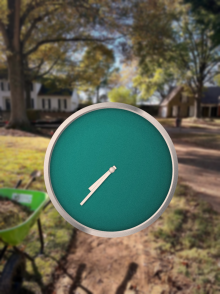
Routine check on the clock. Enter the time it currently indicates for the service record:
7:37
